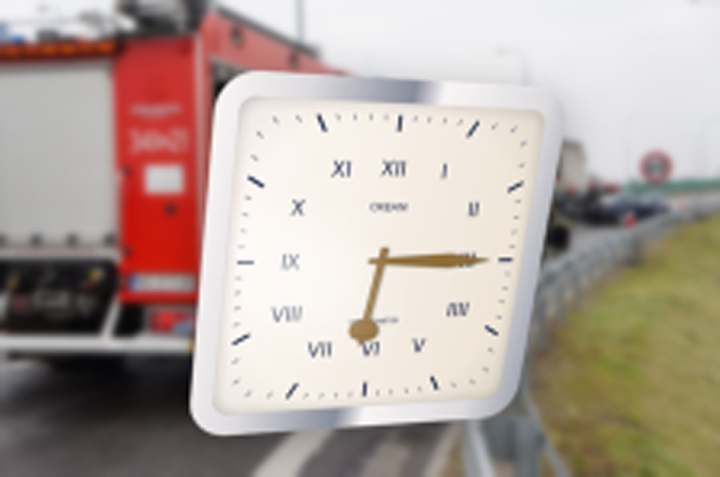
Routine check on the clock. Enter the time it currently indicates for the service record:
6:15
